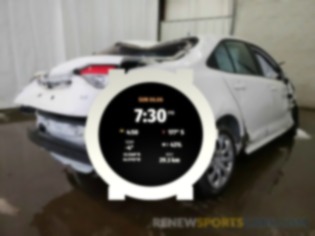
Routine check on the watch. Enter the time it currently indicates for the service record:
7:30
